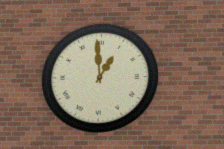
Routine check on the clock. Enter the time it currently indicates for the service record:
12:59
